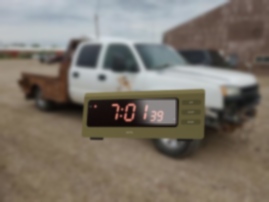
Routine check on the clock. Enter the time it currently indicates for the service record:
7:01
